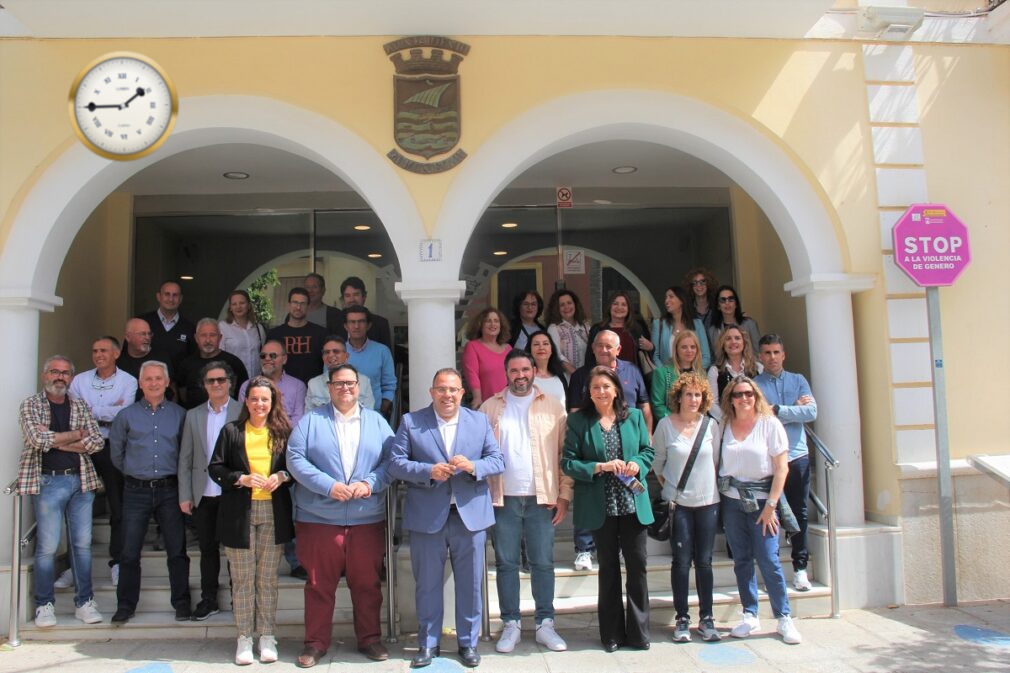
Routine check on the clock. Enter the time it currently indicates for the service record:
1:45
